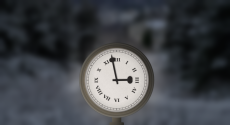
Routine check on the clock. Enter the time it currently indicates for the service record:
2:58
